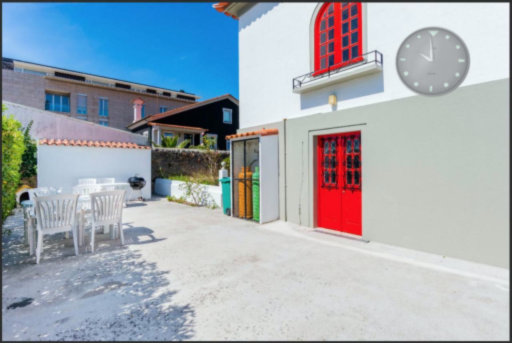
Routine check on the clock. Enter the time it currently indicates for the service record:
9:59
